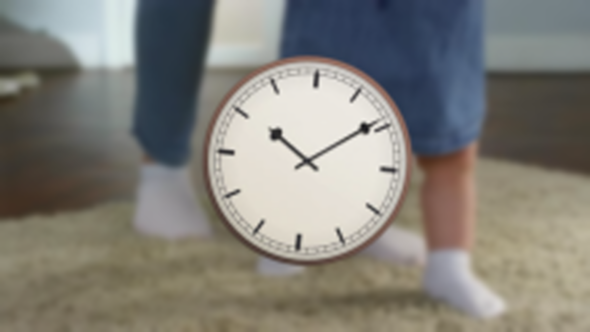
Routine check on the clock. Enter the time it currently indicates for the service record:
10:09
